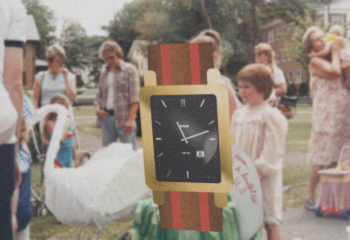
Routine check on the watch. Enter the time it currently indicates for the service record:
11:12
